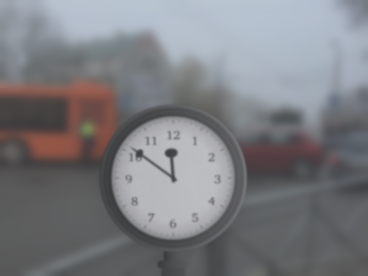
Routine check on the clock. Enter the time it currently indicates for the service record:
11:51
